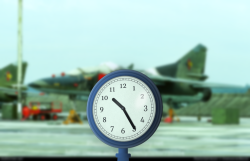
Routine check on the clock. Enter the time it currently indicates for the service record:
10:25
